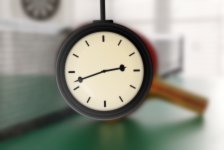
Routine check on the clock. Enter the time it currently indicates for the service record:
2:42
